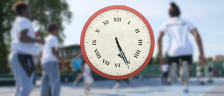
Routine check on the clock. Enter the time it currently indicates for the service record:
5:26
